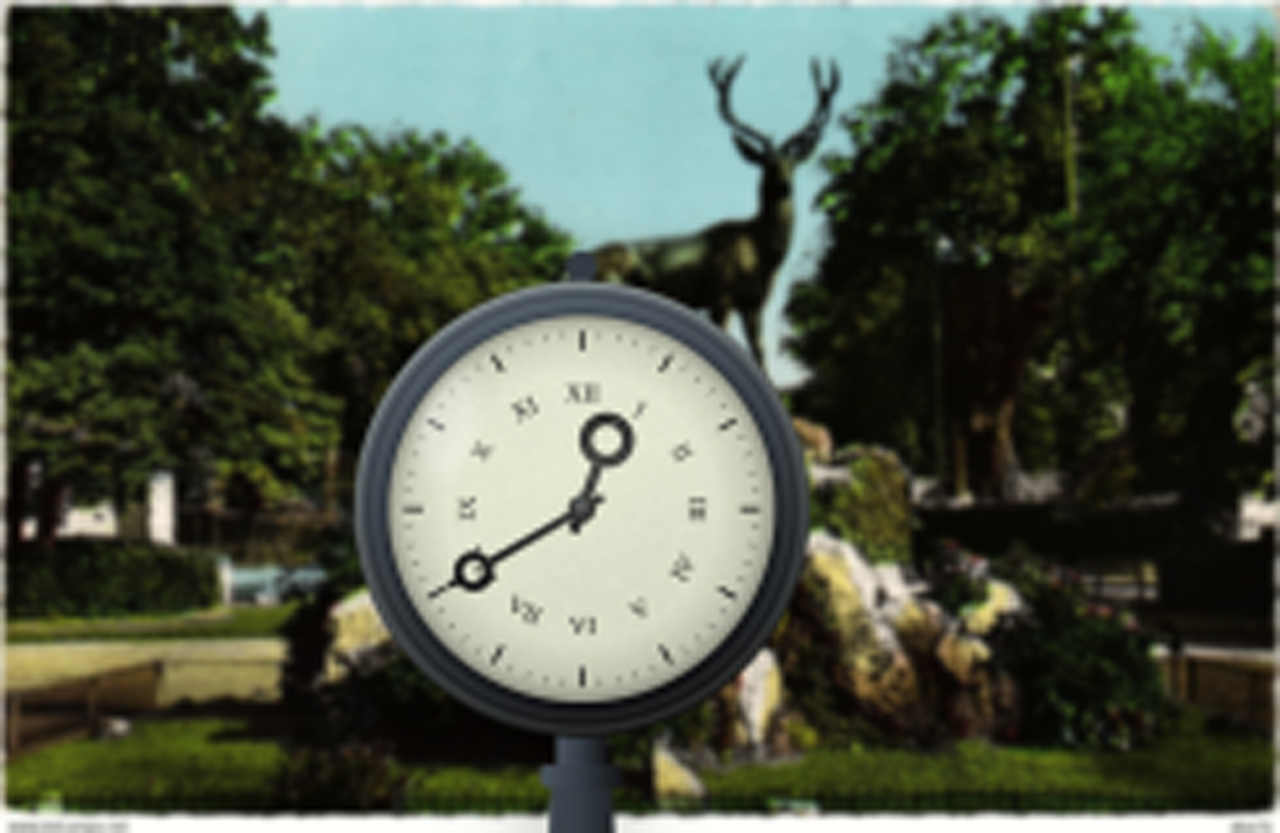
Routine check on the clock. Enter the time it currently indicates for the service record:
12:40
